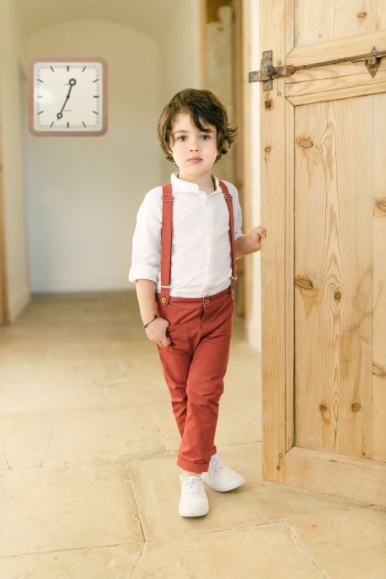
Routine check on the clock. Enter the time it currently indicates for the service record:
12:34
